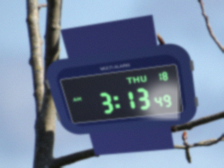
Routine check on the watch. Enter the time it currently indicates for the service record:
3:13:49
